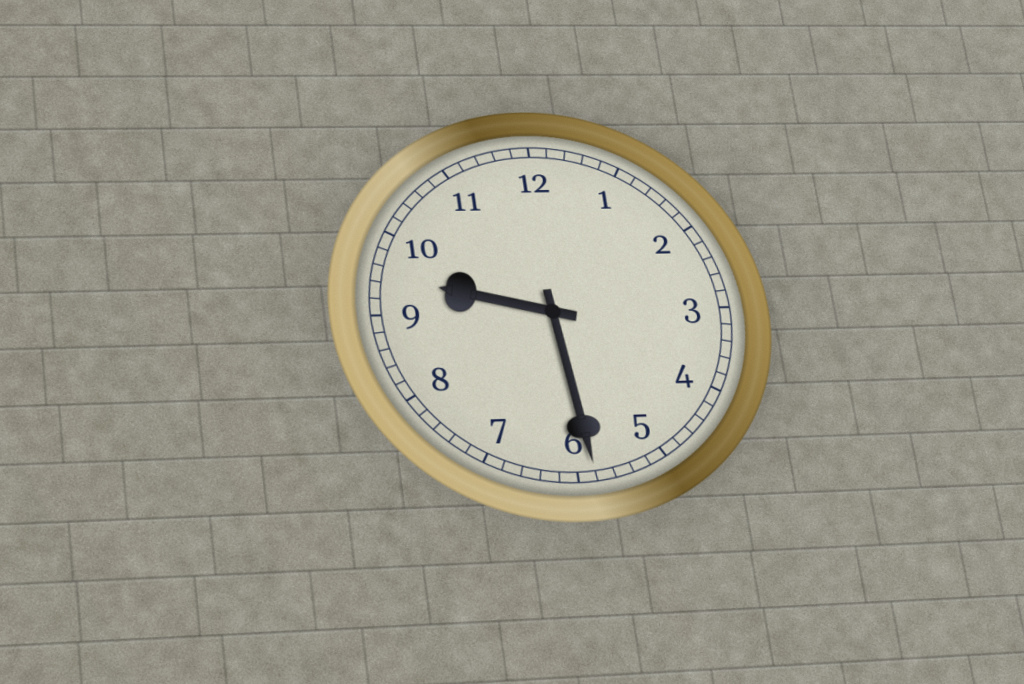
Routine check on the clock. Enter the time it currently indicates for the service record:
9:29
